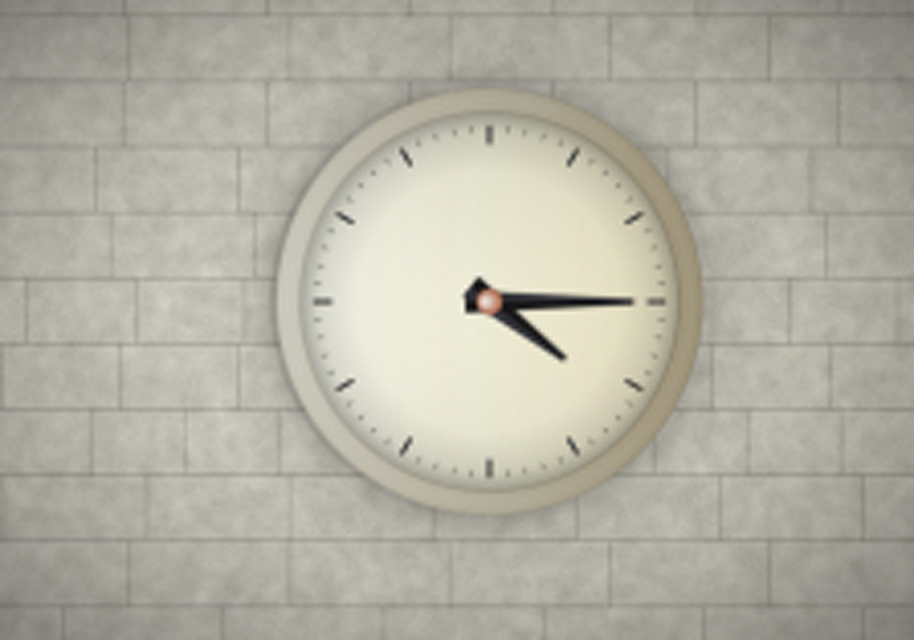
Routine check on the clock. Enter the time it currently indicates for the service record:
4:15
